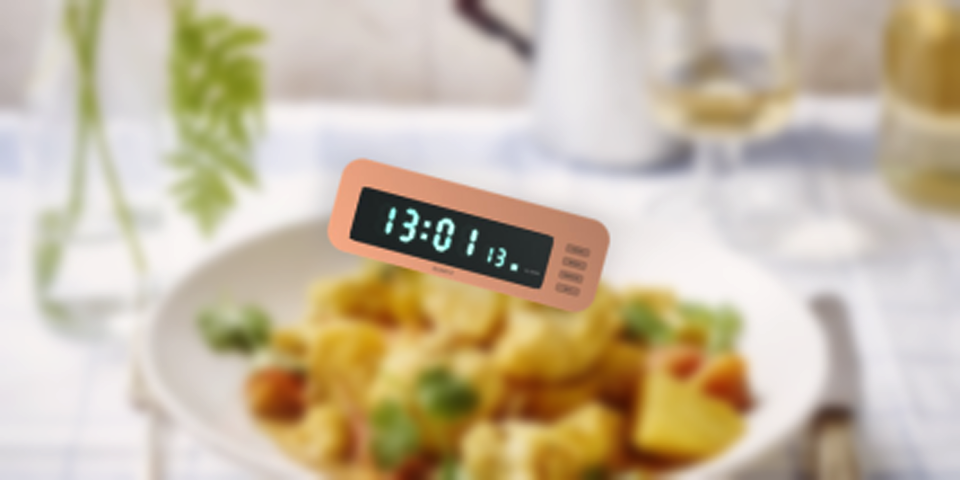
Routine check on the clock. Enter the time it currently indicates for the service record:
13:01:13
